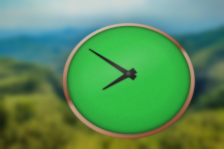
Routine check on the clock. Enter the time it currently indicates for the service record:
7:51
